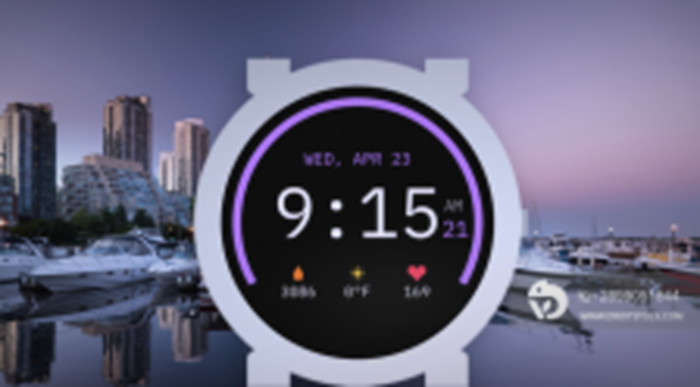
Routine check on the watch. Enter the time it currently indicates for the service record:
9:15
